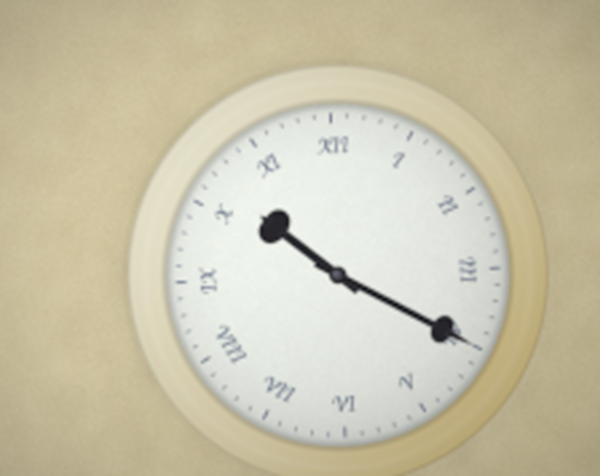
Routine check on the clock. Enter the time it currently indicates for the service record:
10:20
